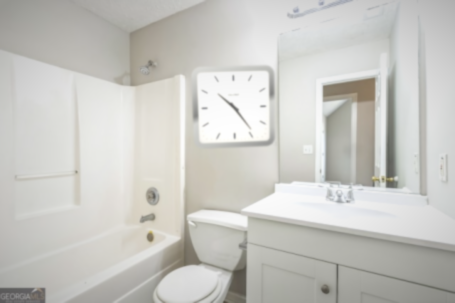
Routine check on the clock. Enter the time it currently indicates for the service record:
10:24
